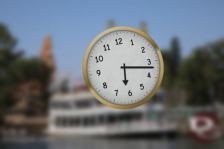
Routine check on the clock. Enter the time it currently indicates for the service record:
6:17
